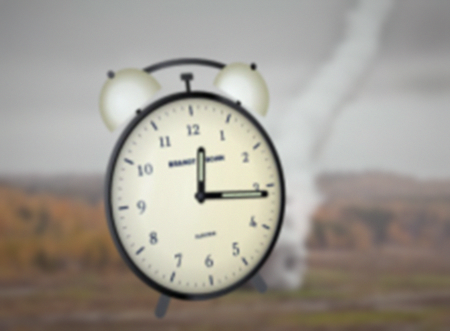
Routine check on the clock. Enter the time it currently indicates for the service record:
12:16
